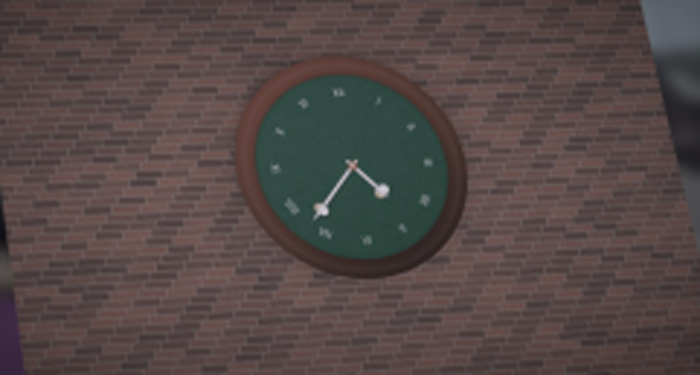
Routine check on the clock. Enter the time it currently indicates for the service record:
4:37
